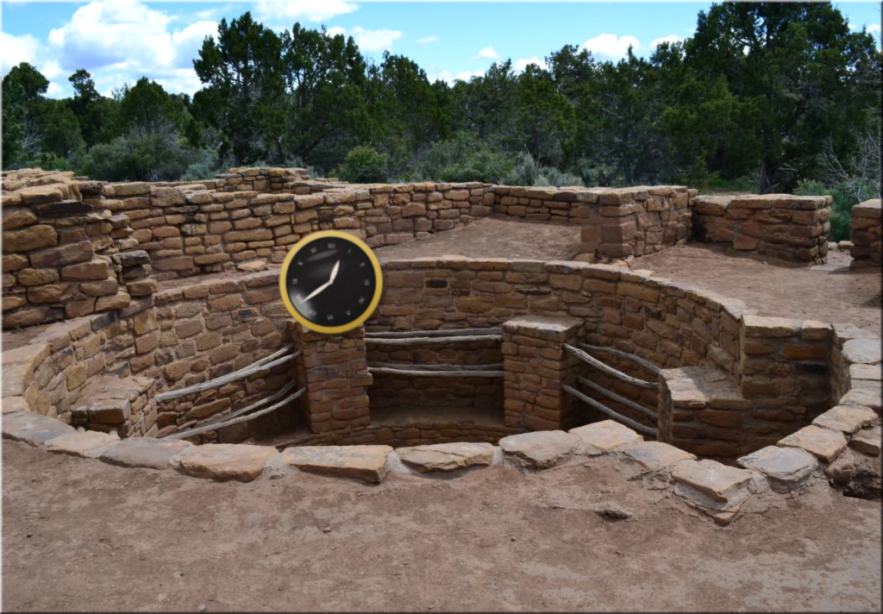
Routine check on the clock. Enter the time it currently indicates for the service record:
12:39
